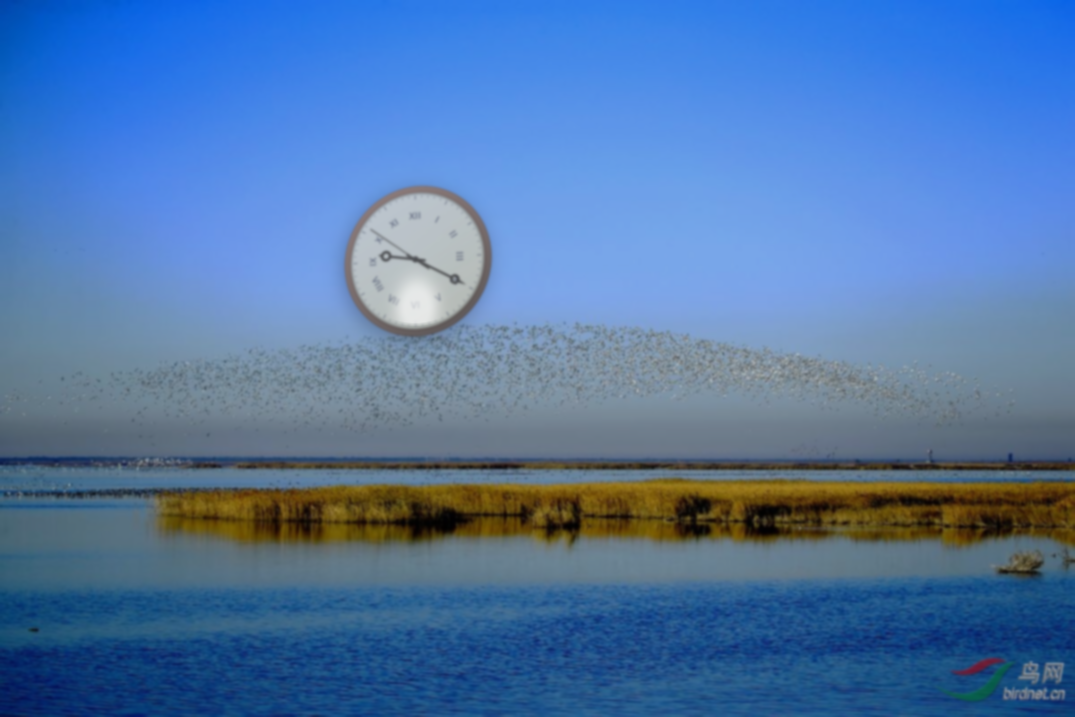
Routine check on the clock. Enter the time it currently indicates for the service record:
9:19:51
